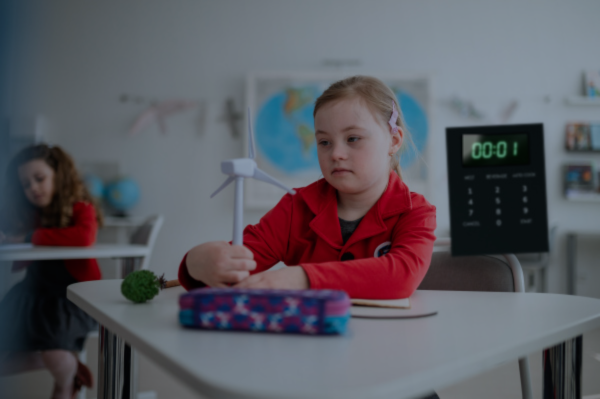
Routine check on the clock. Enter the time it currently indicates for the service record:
0:01
